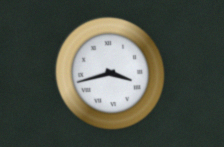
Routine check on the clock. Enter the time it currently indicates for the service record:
3:43
